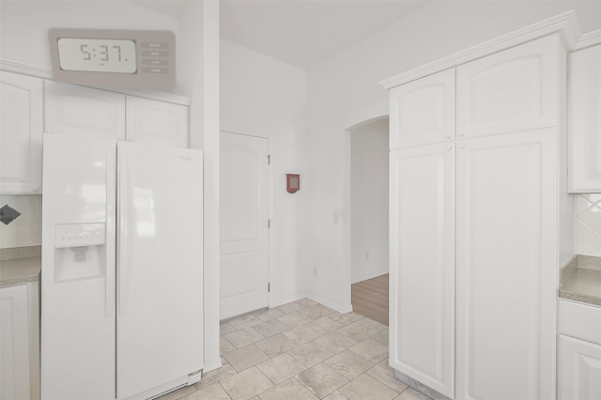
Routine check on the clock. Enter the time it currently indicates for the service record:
5:37
